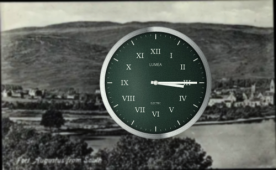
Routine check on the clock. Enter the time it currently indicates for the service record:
3:15
